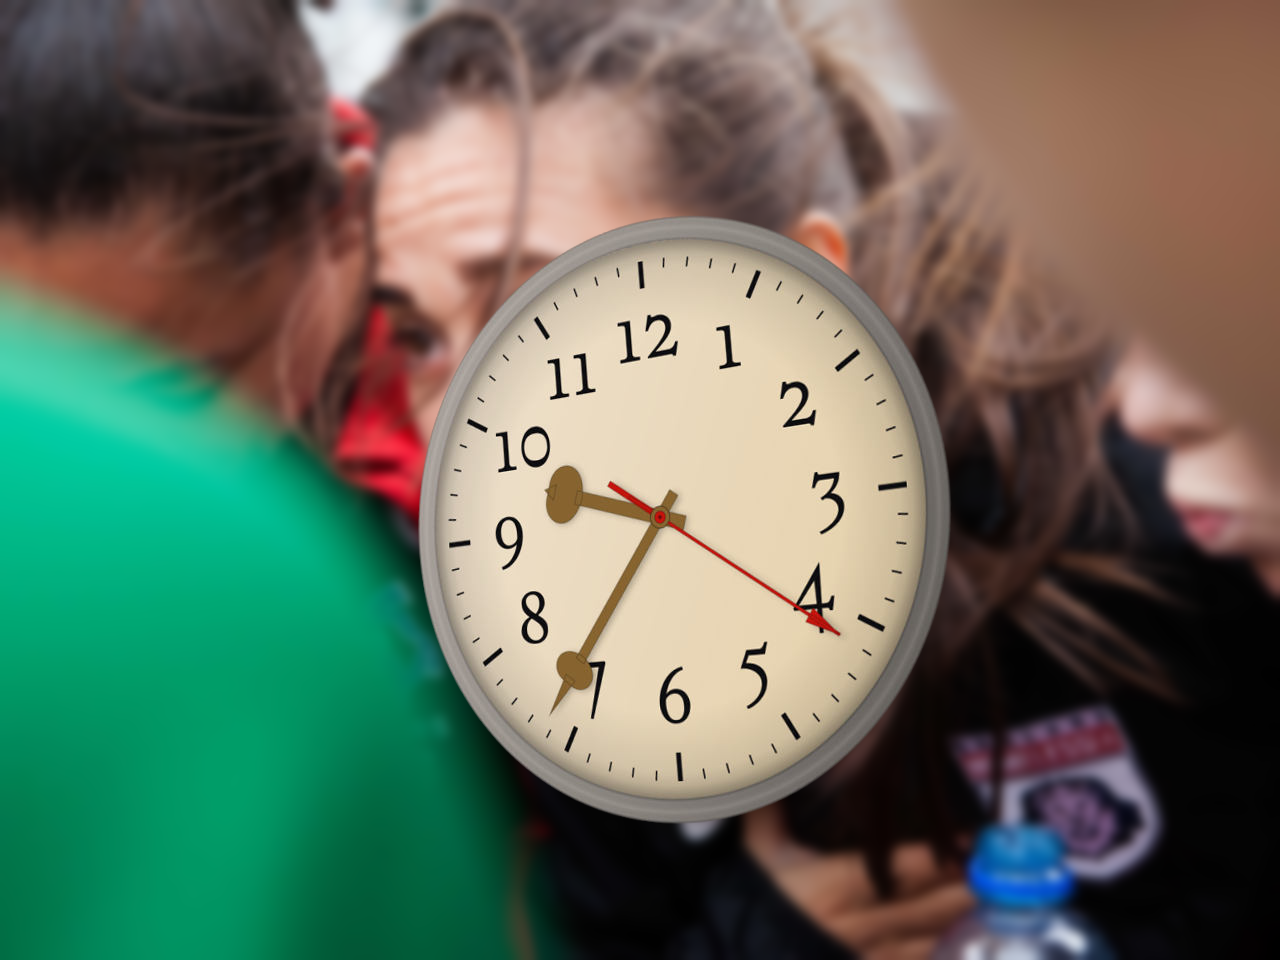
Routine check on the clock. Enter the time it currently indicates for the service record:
9:36:21
